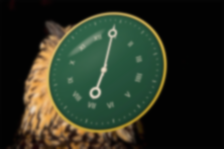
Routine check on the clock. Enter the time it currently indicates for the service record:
7:04
